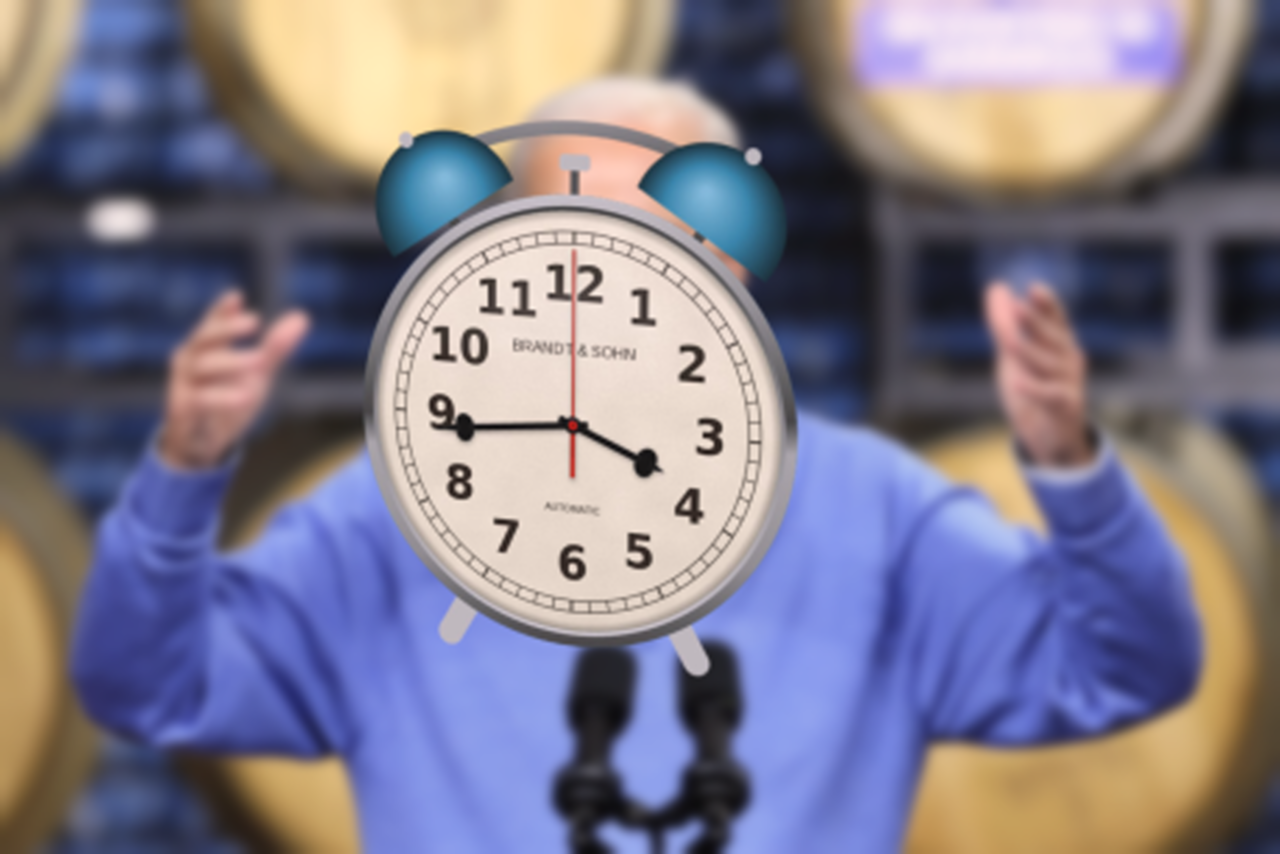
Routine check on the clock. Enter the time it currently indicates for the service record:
3:44:00
